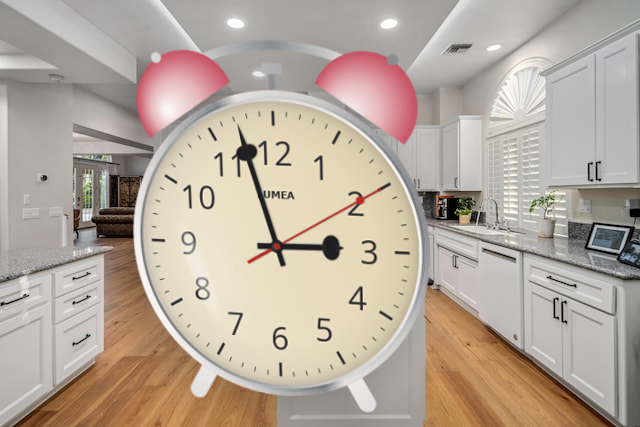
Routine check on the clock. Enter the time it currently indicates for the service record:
2:57:10
